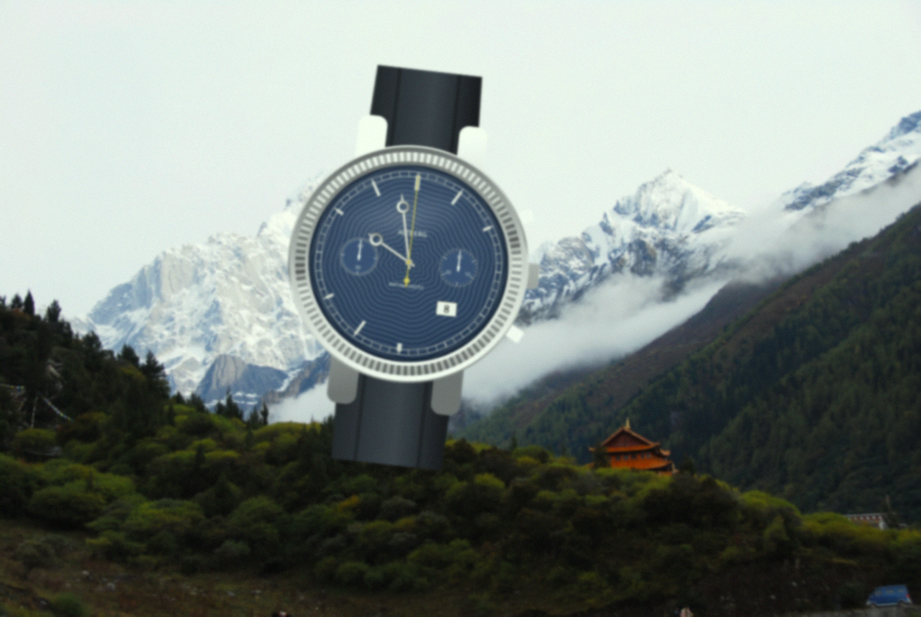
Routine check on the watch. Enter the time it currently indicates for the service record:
9:58
